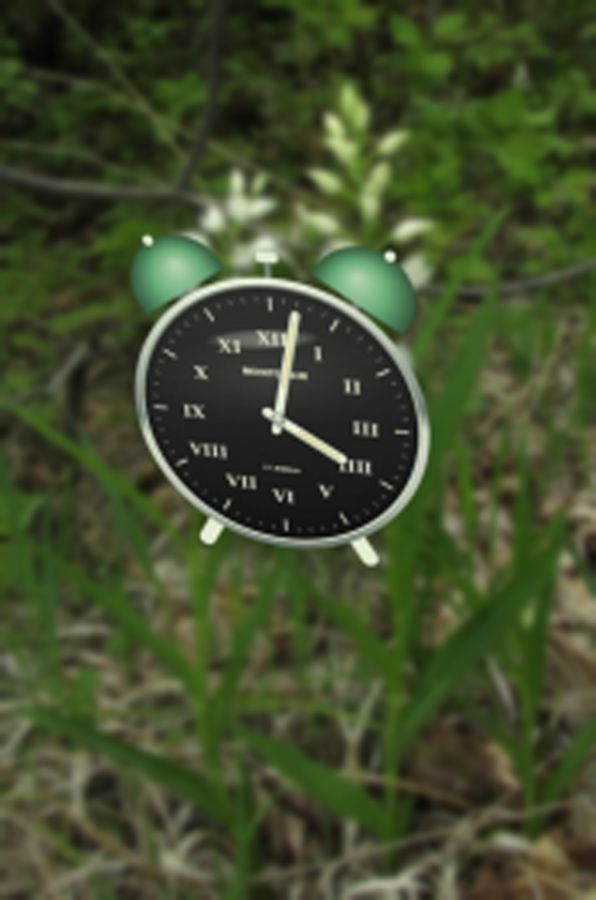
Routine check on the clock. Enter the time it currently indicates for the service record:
4:02
